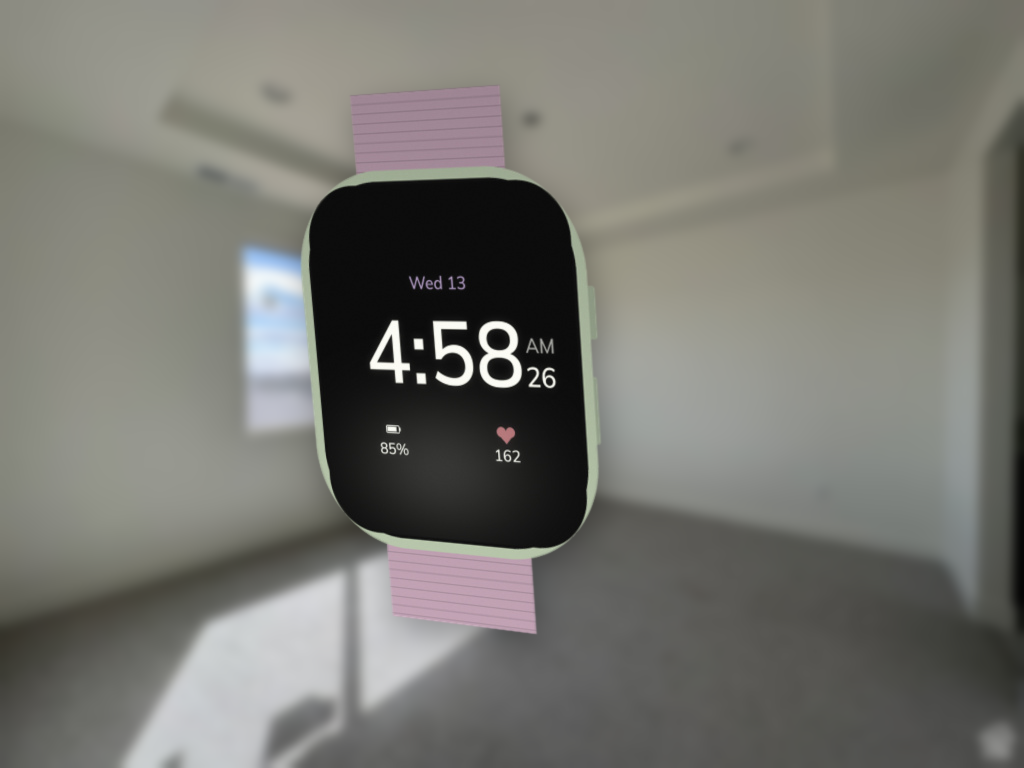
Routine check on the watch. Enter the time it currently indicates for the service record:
4:58:26
